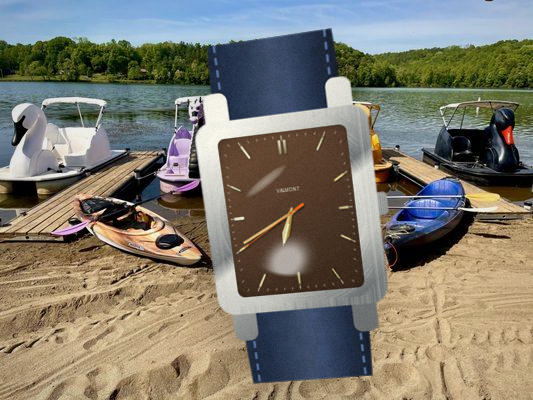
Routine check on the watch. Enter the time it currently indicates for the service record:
6:40:40
